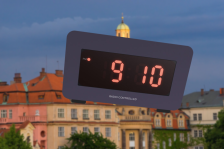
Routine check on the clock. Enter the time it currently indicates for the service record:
9:10
